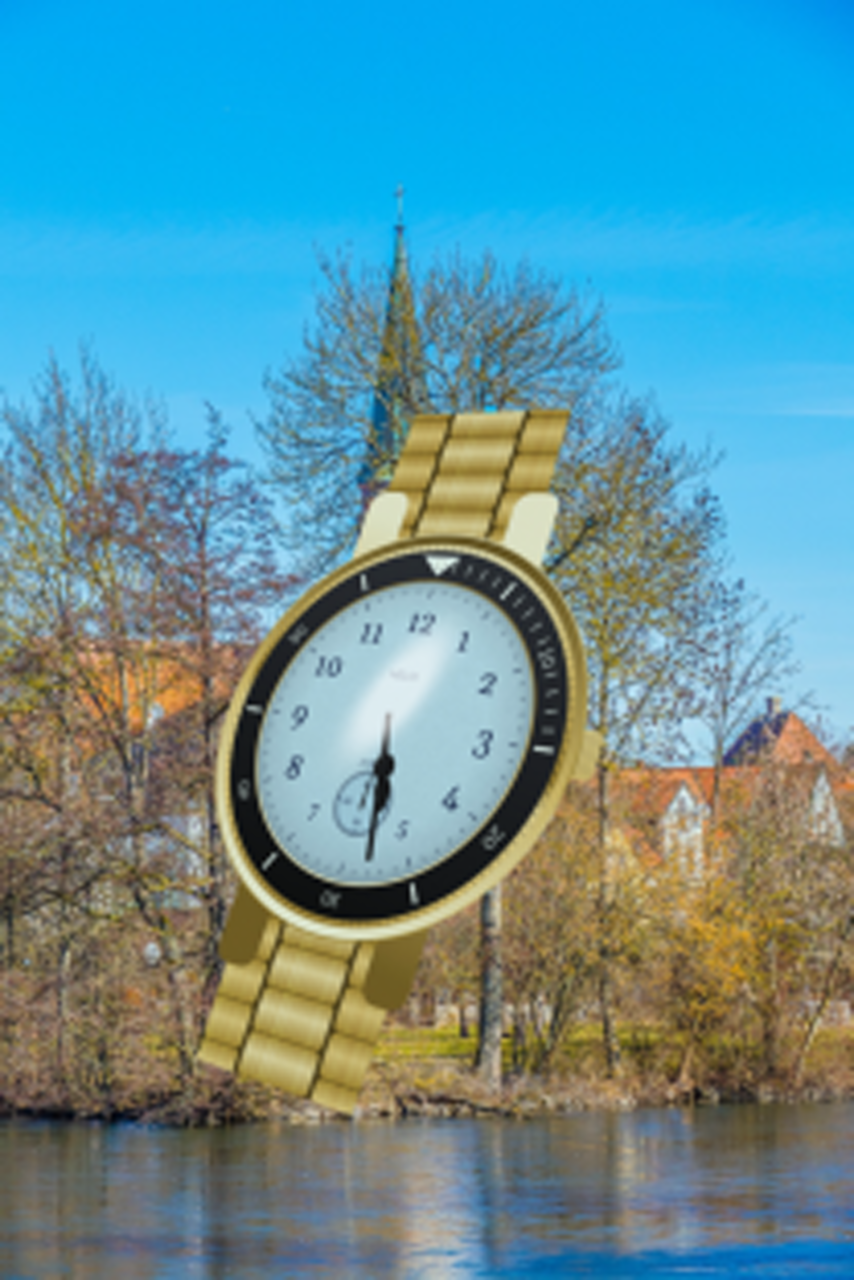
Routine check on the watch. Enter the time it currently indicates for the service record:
5:28
